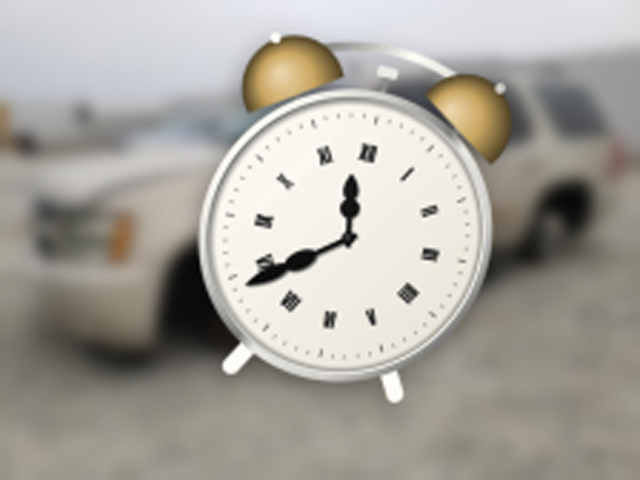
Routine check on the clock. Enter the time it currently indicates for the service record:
11:39
